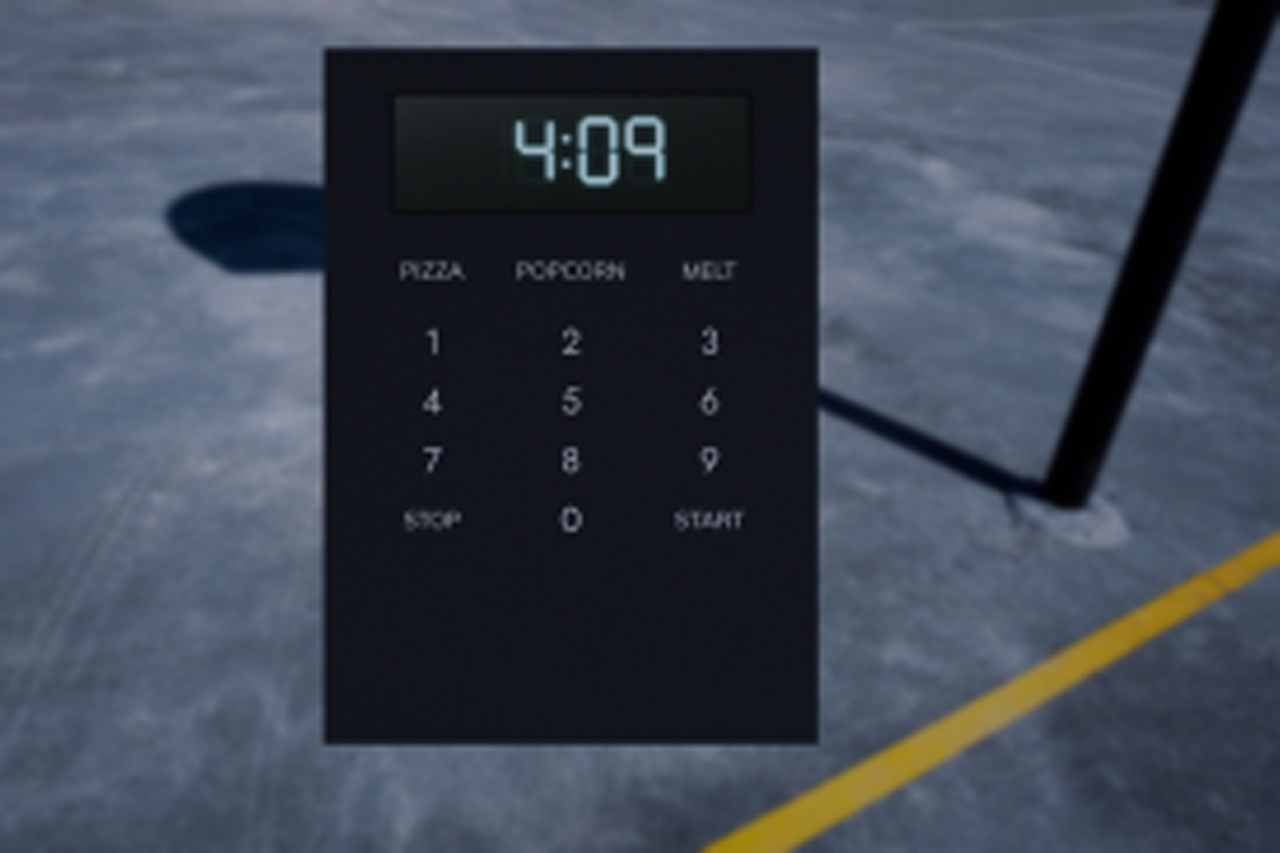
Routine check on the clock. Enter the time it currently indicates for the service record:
4:09
